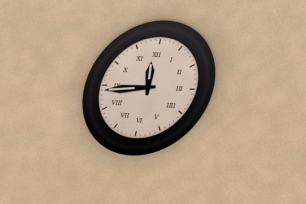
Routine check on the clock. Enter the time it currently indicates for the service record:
11:44
